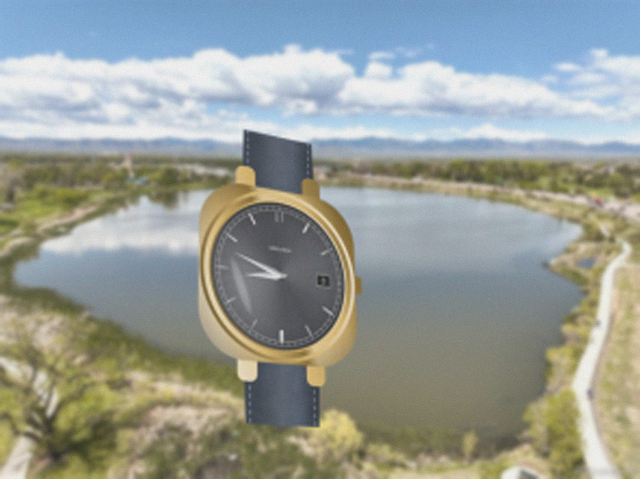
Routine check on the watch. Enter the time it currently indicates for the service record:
8:48
